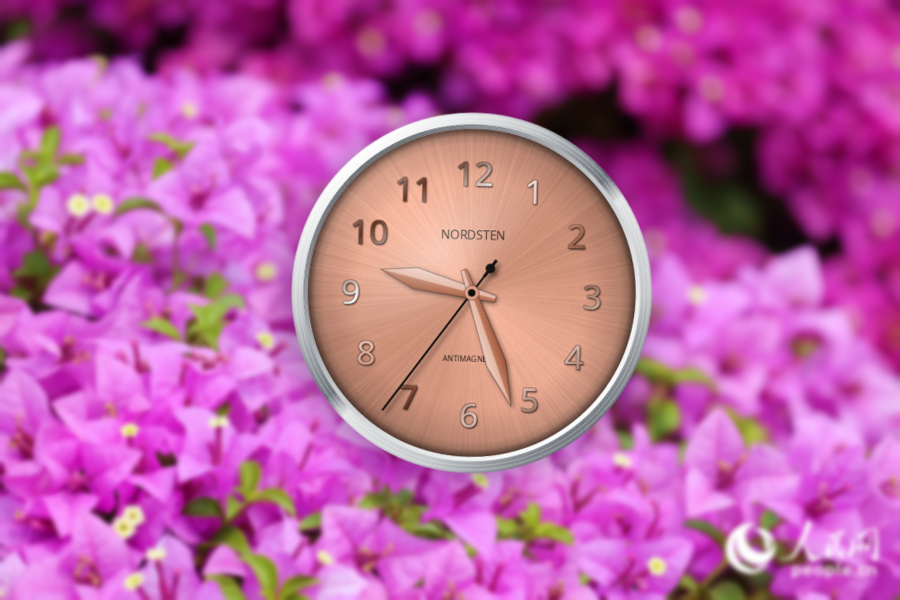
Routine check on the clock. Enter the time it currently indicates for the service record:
9:26:36
